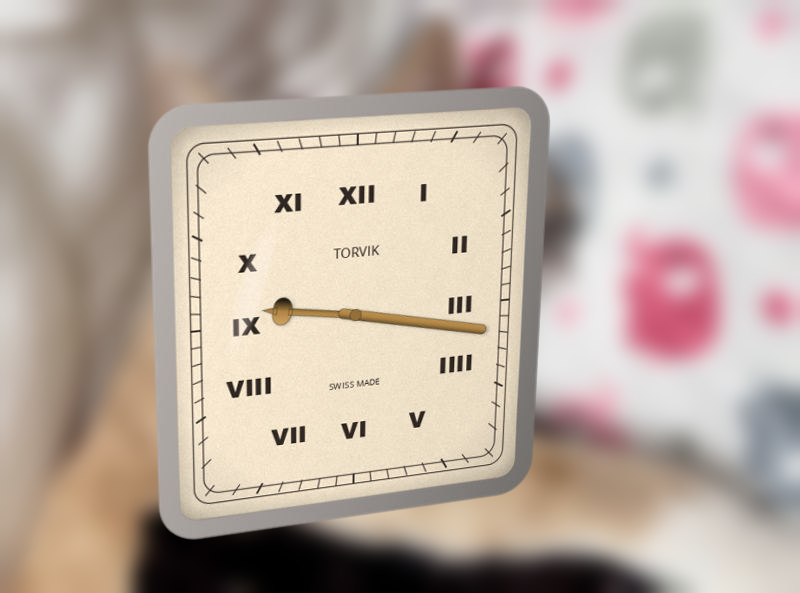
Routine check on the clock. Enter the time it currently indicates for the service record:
9:17
